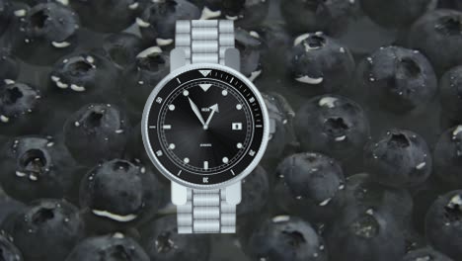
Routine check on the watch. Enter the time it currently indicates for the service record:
12:55
